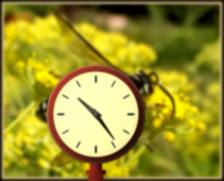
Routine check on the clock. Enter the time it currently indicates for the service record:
10:24
